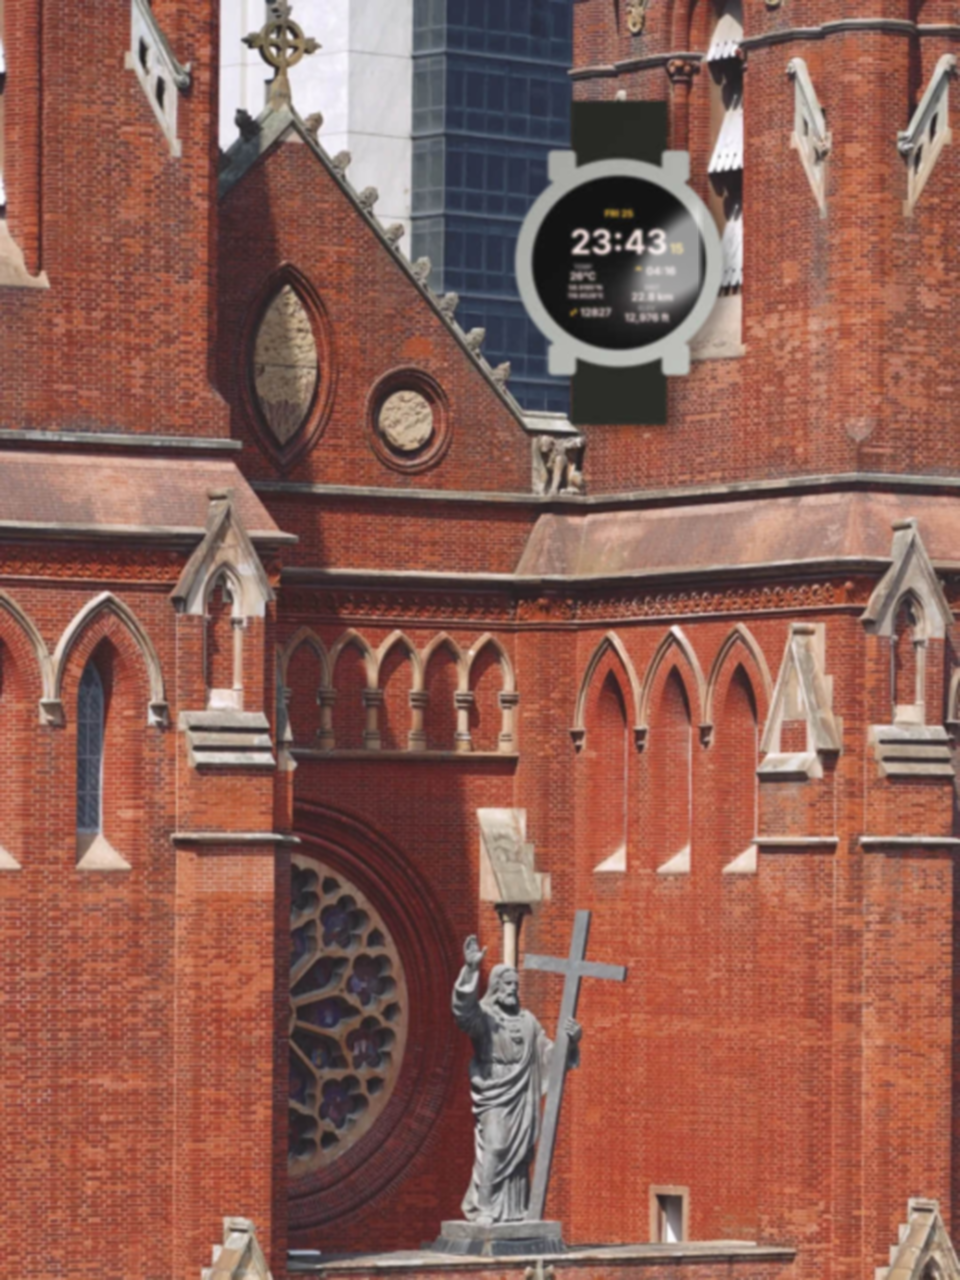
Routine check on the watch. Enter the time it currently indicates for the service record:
23:43
